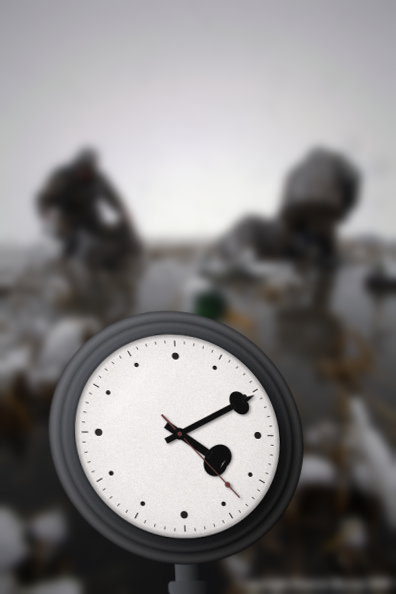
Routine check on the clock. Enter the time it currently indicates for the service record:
4:10:23
